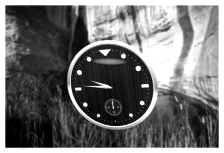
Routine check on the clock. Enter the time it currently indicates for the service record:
9:46
